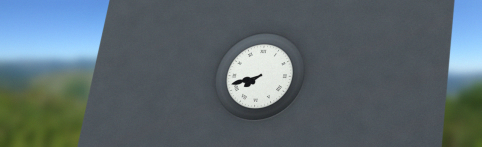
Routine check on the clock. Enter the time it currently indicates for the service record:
7:42
